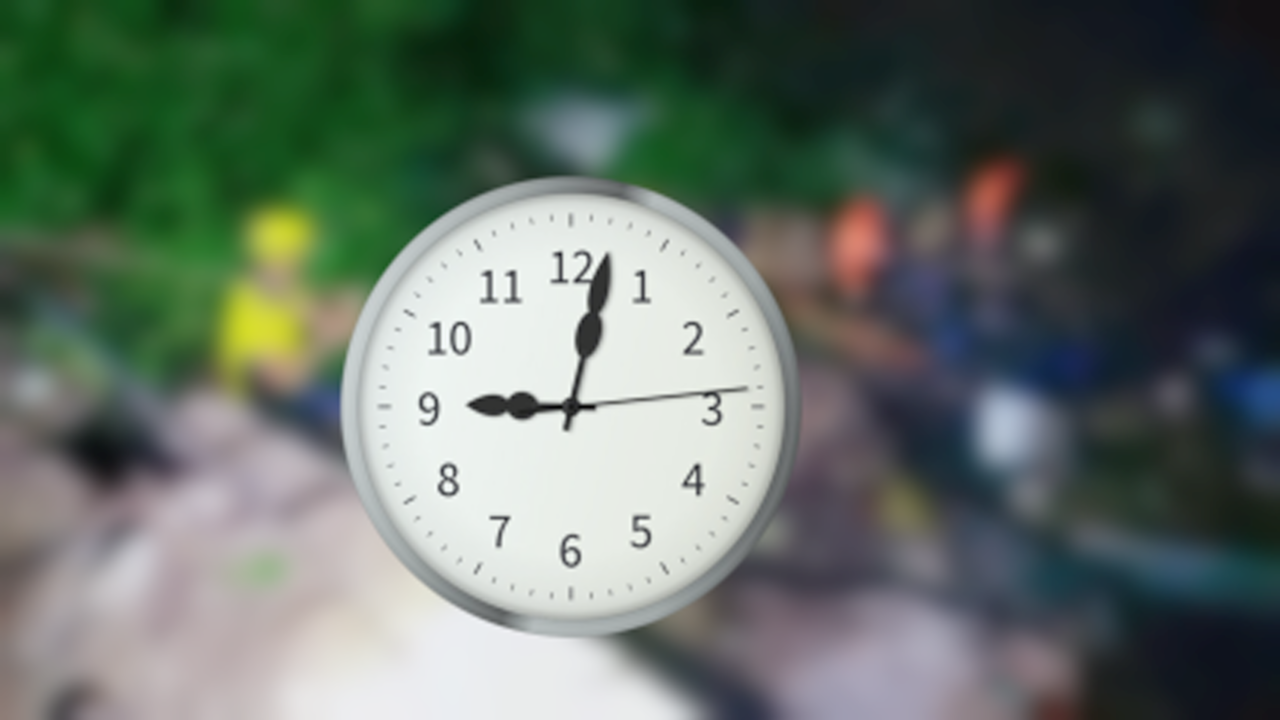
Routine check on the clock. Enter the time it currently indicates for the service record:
9:02:14
